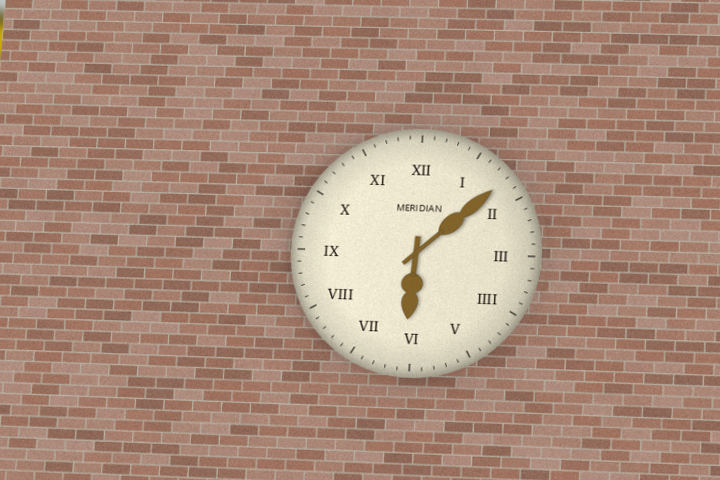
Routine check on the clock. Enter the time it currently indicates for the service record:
6:08
